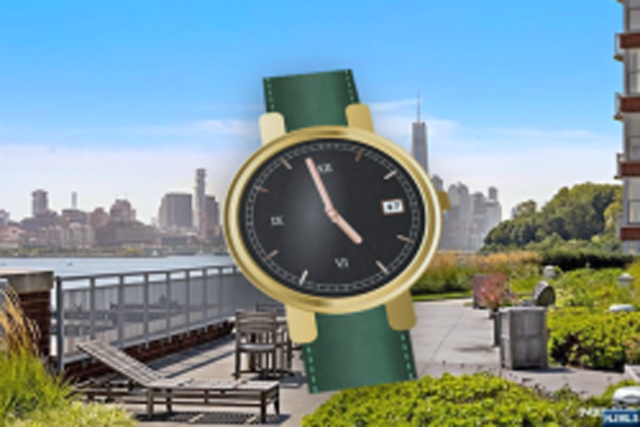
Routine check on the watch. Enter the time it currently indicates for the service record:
4:58
